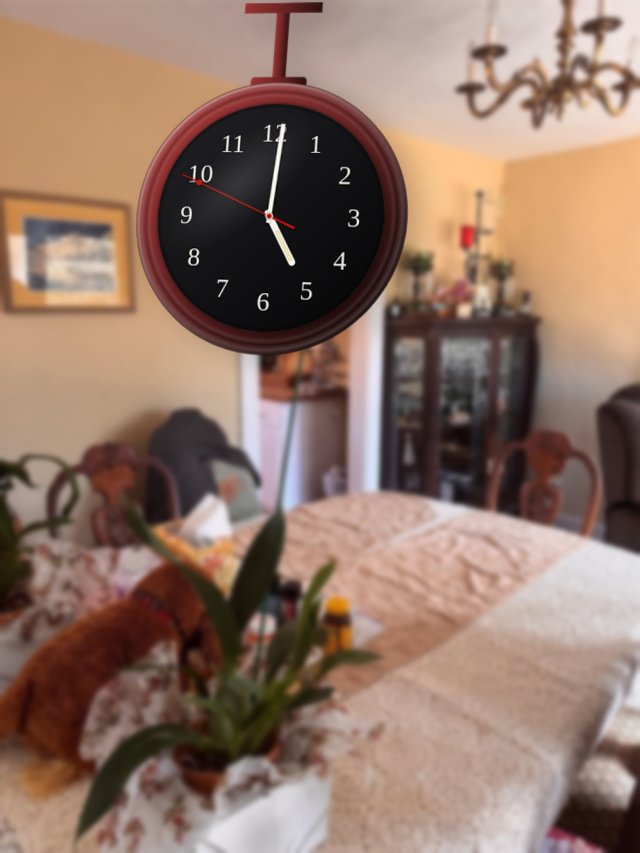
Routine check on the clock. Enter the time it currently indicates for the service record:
5:00:49
